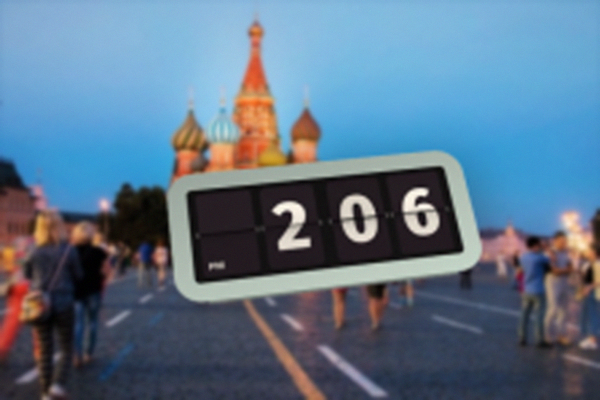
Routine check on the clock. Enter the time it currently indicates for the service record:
2:06
